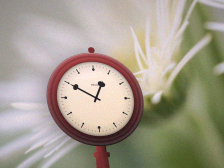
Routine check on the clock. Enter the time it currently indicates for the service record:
12:50
